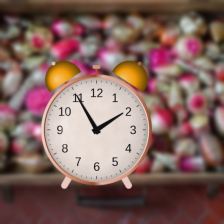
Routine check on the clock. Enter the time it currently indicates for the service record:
1:55
